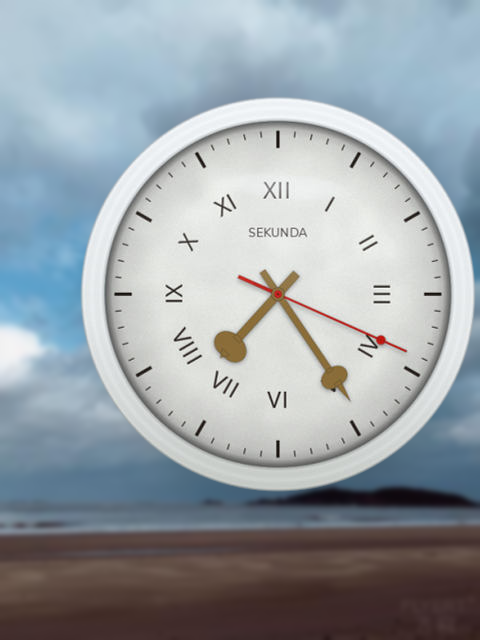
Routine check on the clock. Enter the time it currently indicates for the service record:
7:24:19
